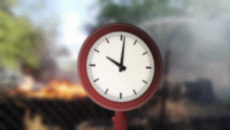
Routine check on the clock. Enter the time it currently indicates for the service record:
10:01
